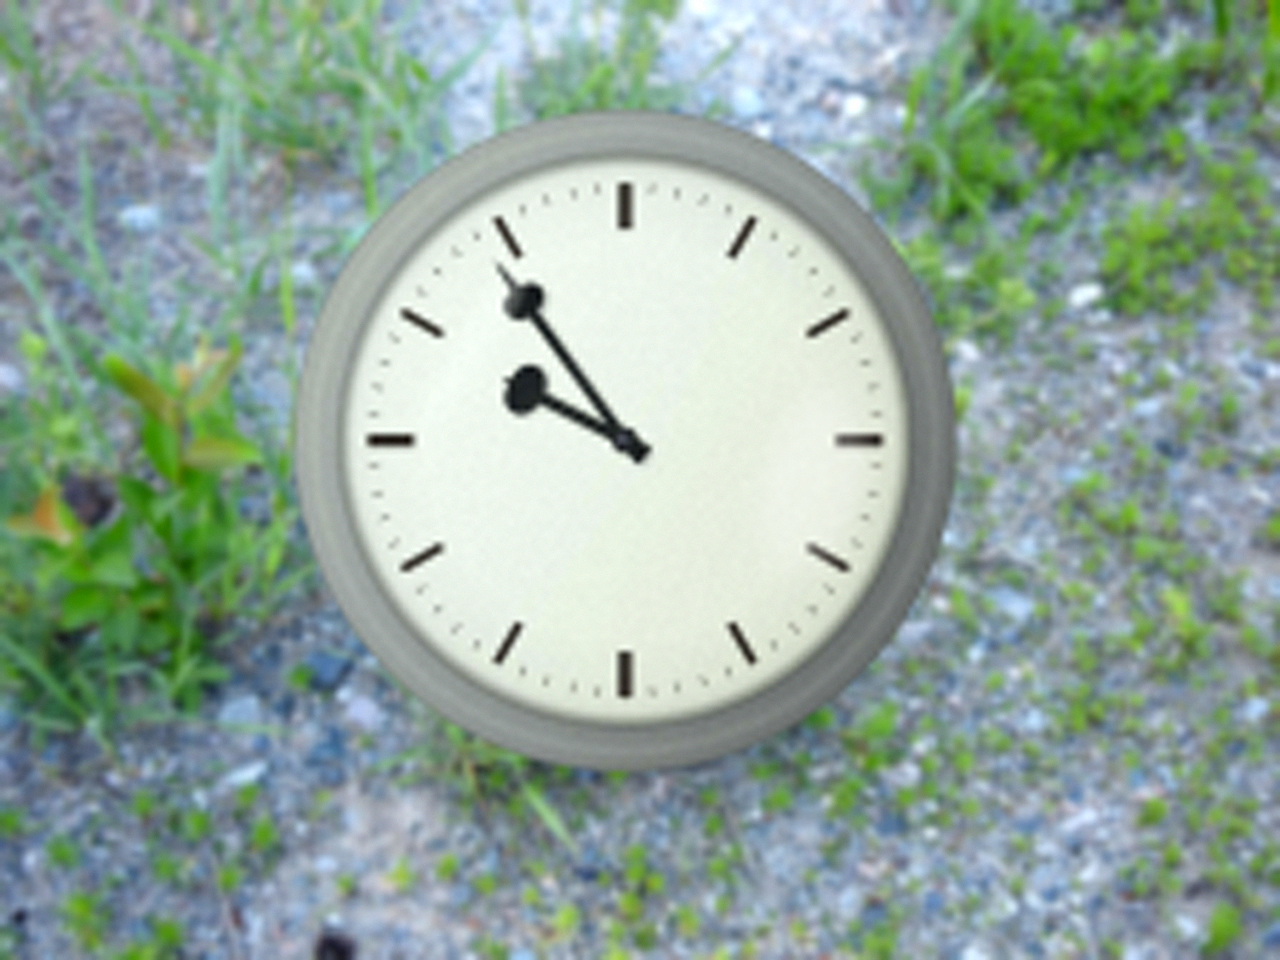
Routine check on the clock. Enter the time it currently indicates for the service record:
9:54
